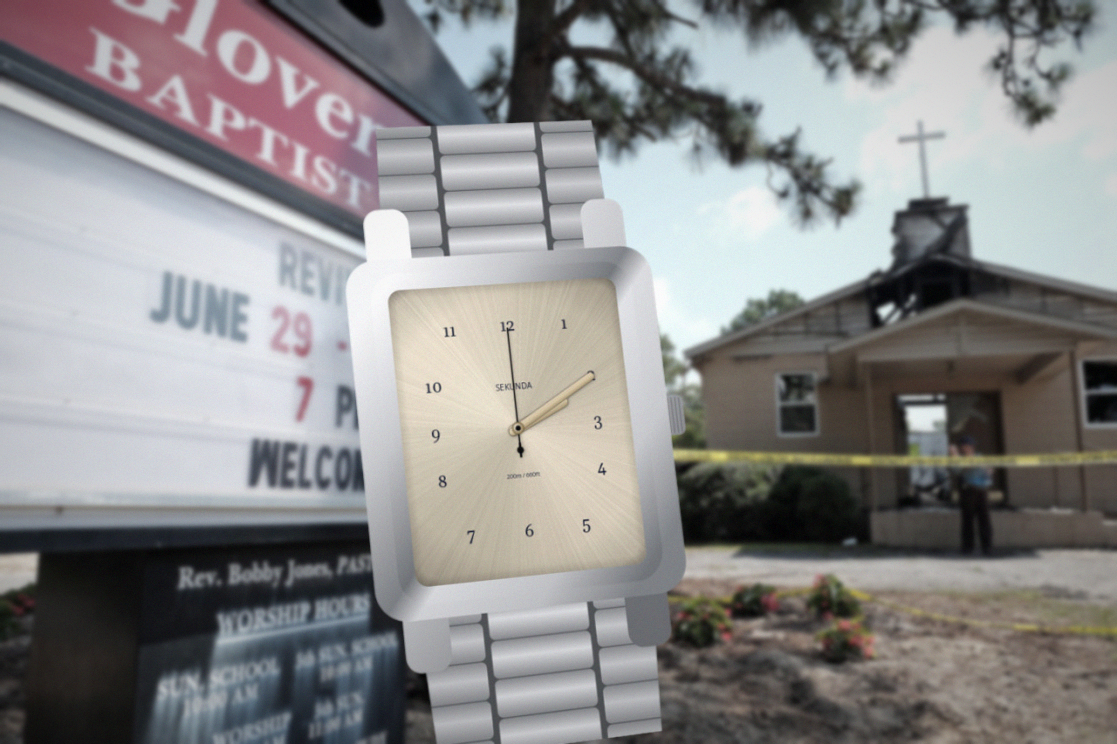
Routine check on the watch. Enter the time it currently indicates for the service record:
2:10:00
